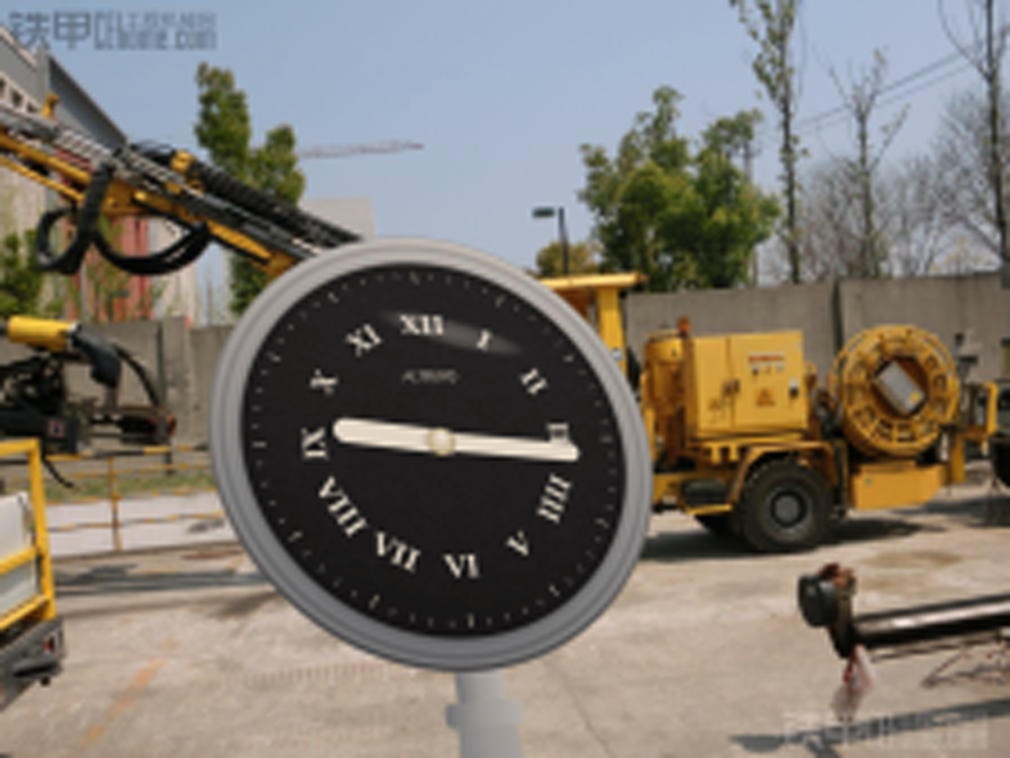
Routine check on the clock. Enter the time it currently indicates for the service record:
9:16
